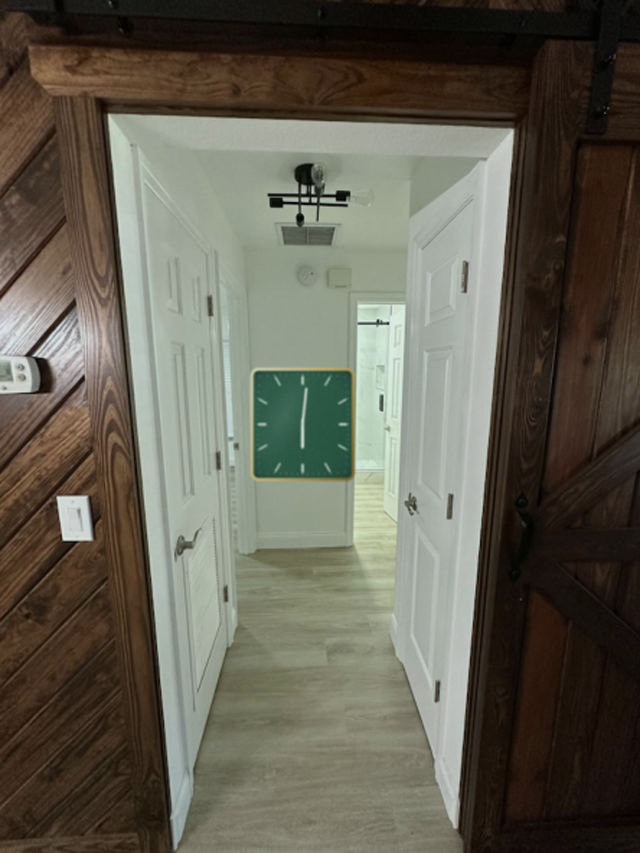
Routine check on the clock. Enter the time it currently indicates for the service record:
6:01
